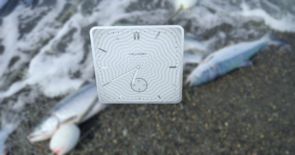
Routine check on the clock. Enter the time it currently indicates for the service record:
6:40
